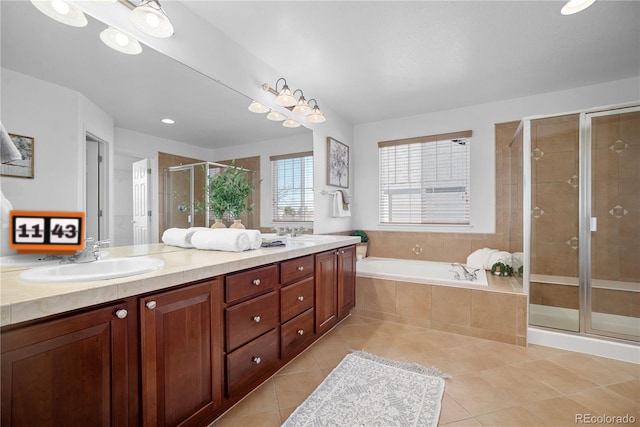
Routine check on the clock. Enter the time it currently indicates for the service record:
11:43
